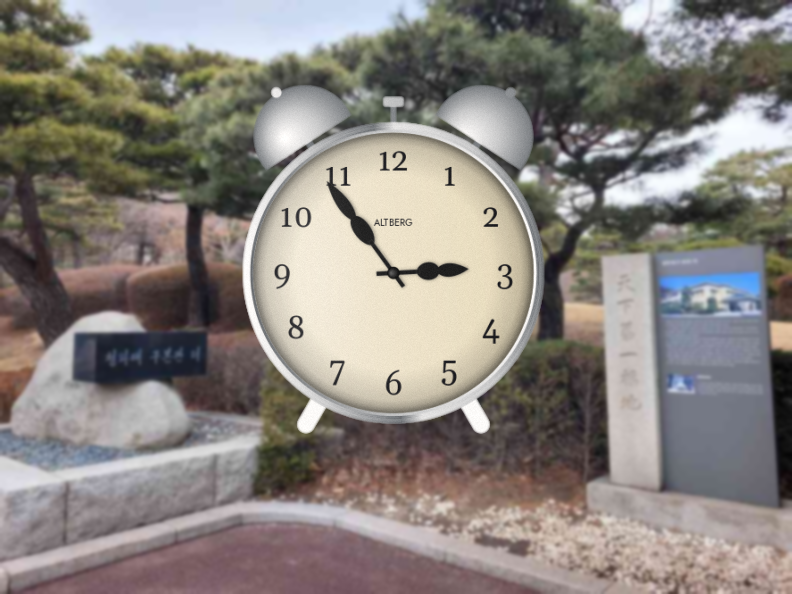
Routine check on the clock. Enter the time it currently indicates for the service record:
2:54
